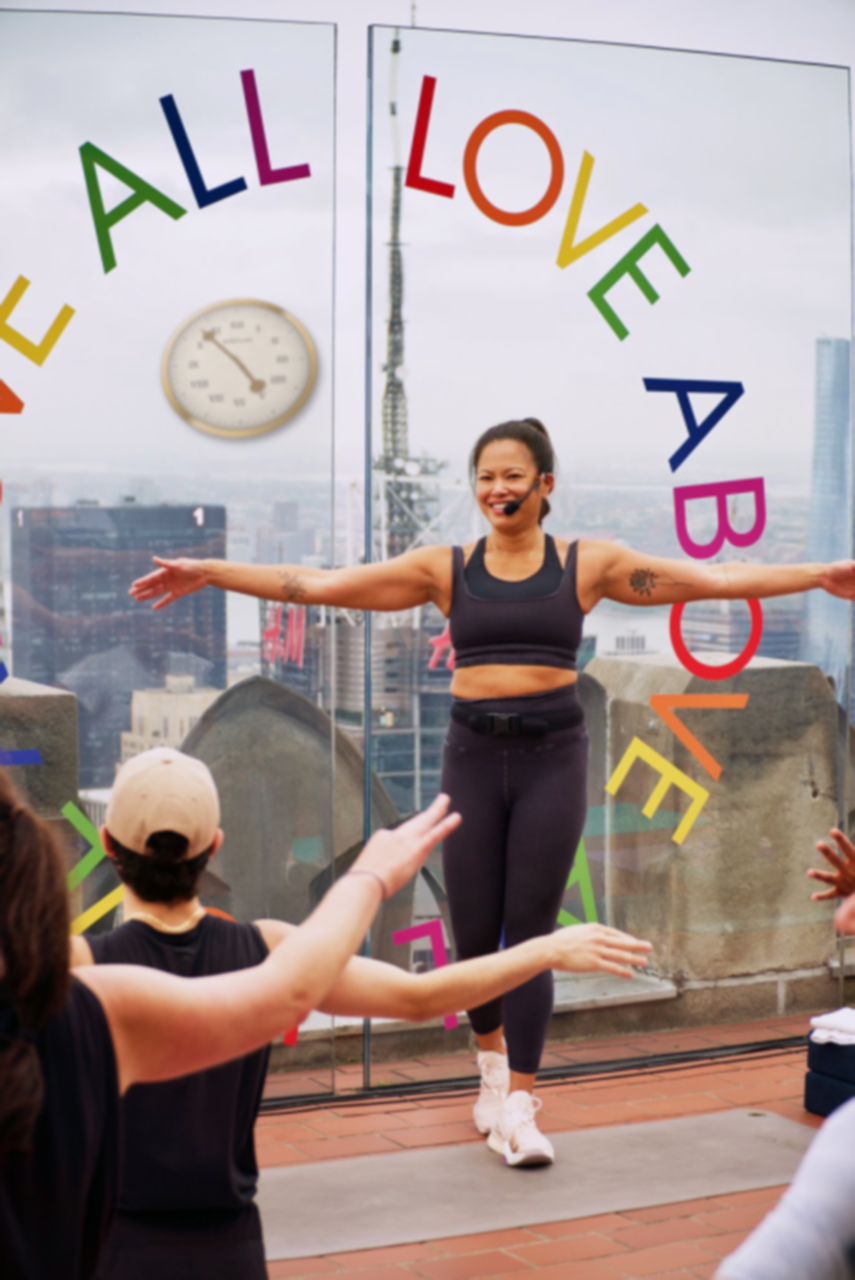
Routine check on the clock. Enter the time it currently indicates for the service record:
4:53
